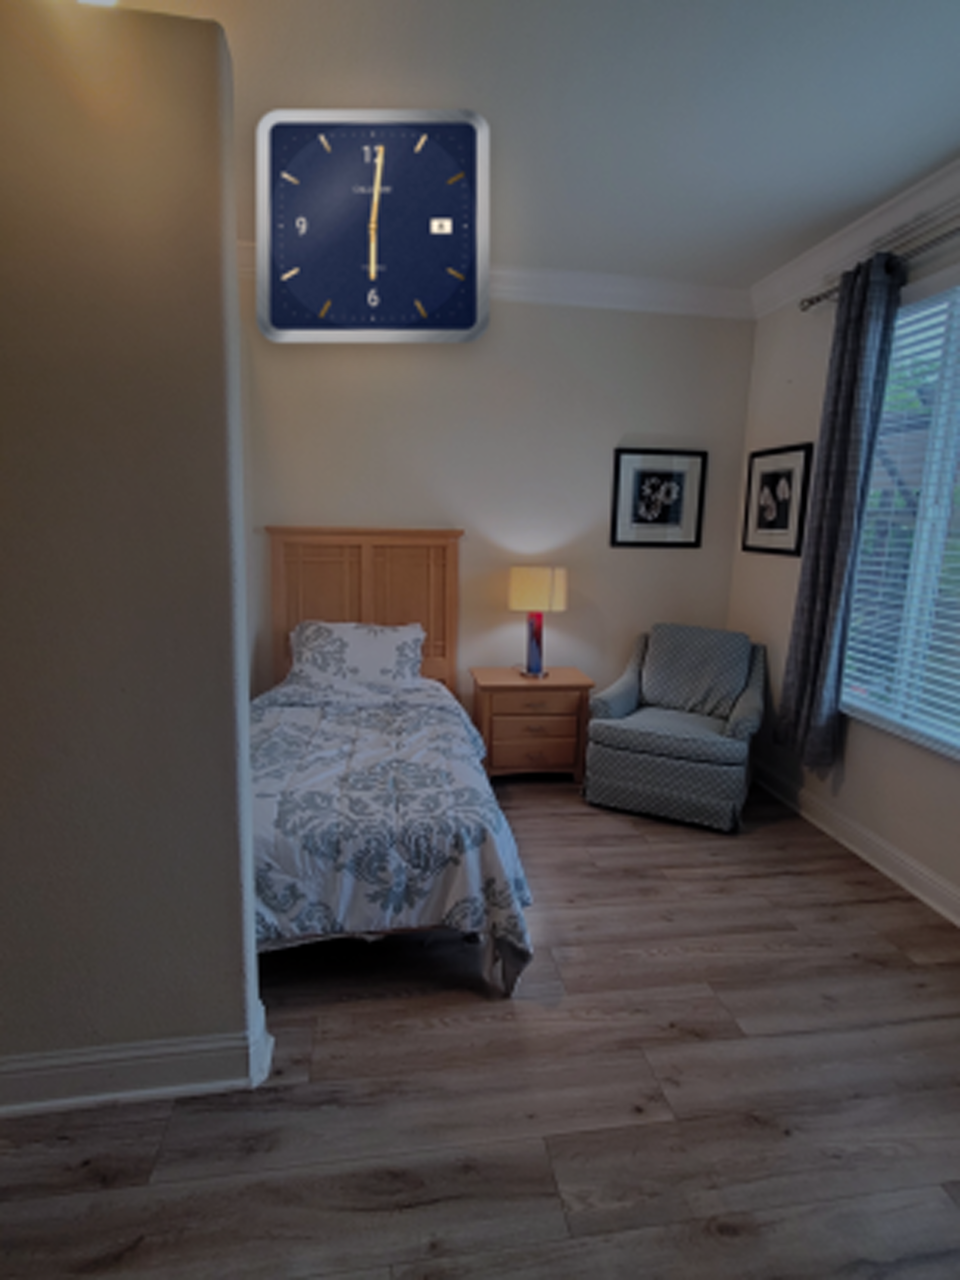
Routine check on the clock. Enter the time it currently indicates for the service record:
6:01
